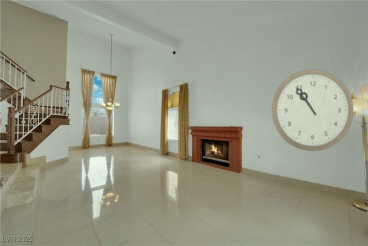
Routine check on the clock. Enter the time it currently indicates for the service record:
10:54
